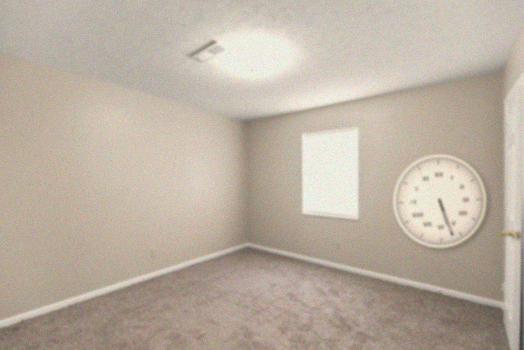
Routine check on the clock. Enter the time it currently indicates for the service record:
5:27
